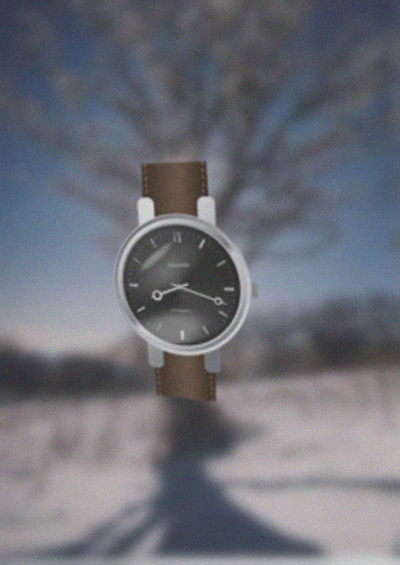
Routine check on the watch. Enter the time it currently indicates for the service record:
8:18
